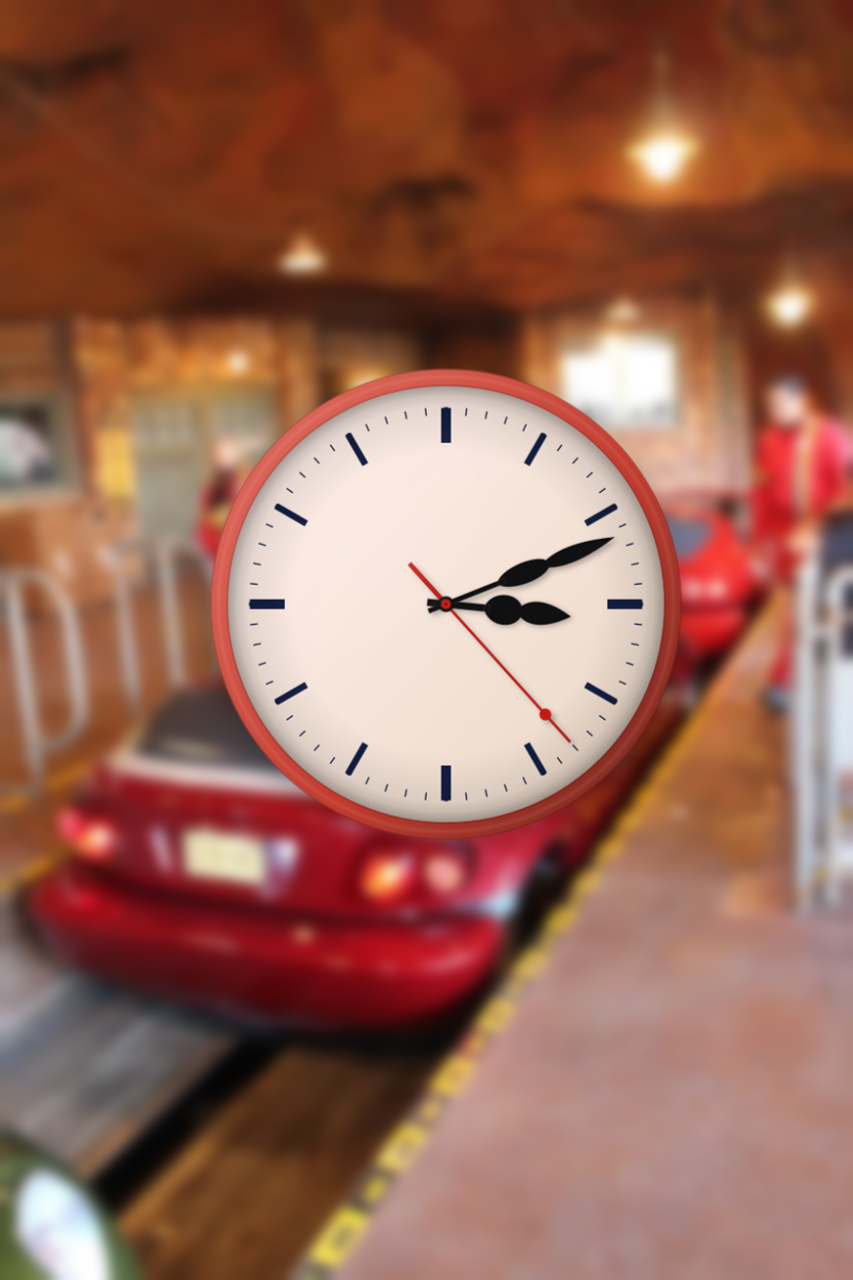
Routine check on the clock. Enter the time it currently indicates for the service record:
3:11:23
